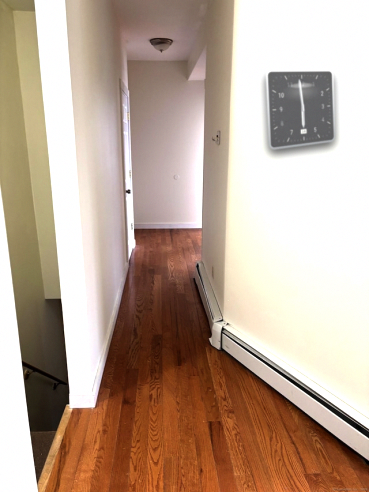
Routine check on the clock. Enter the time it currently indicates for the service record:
5:59
